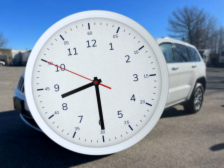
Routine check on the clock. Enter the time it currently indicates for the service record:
8:29:50
